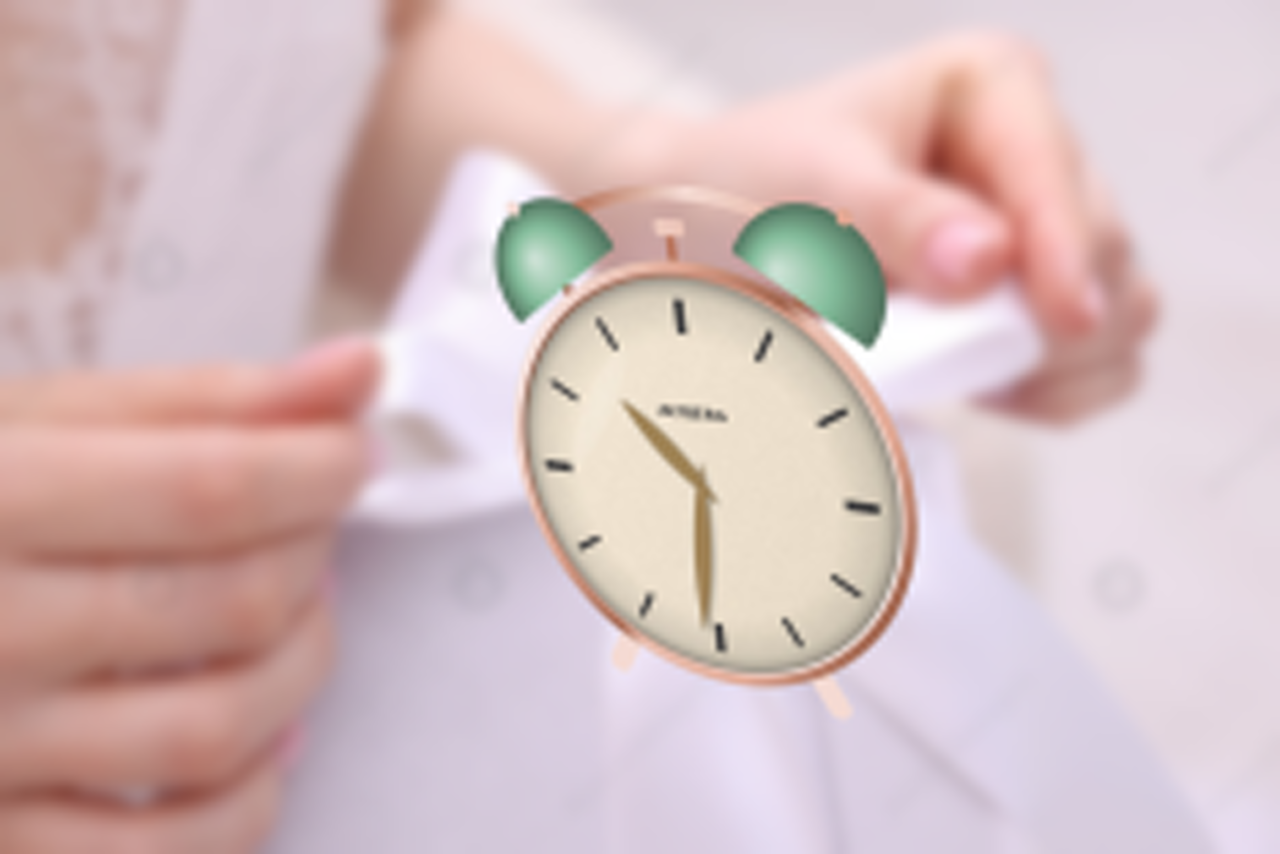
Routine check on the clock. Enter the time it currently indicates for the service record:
10:31
